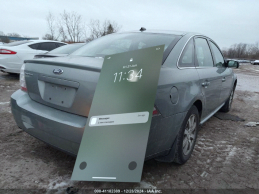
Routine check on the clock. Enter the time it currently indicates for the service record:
11:34
